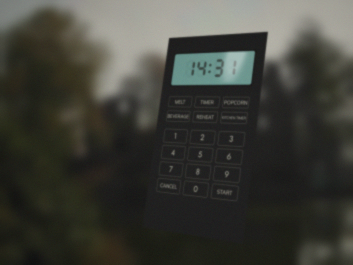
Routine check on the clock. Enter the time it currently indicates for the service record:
14:31
